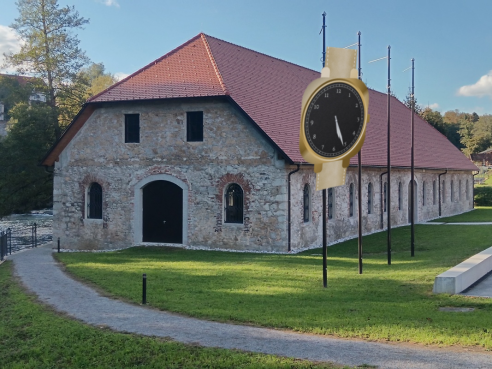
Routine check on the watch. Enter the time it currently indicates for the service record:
5:26
